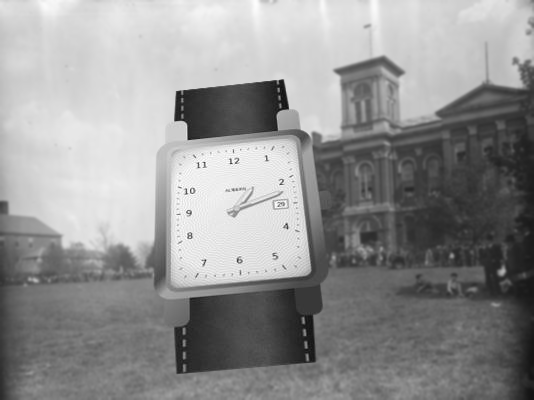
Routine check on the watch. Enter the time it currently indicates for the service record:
1:12
